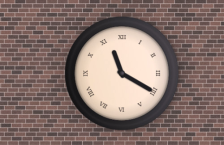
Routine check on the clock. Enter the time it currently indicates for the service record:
11:20
